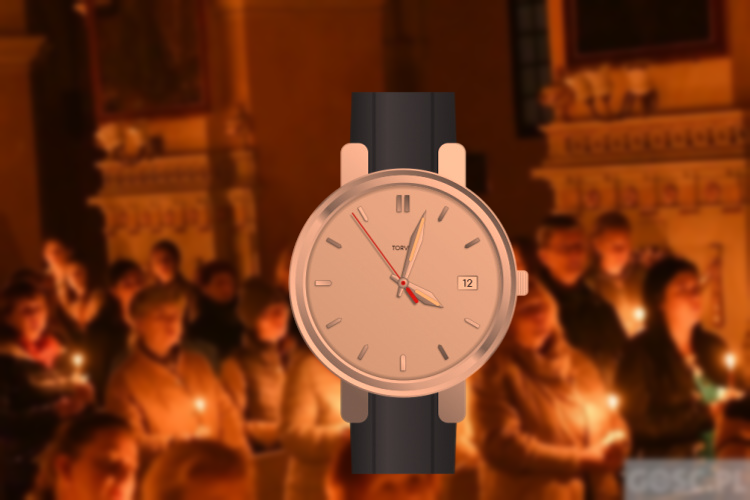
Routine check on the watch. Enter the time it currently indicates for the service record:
4:02:54
